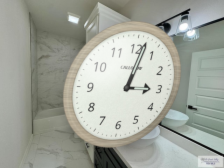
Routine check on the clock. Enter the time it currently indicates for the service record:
3:02
